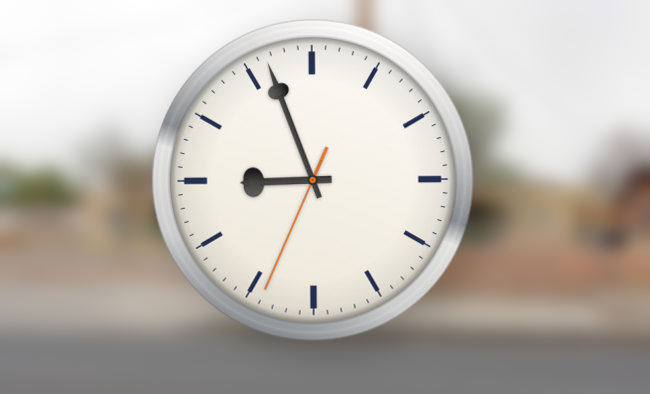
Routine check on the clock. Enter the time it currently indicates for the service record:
8:56:34
